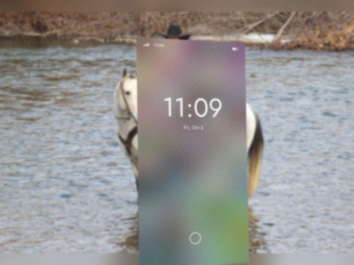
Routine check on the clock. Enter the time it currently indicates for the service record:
11:09
